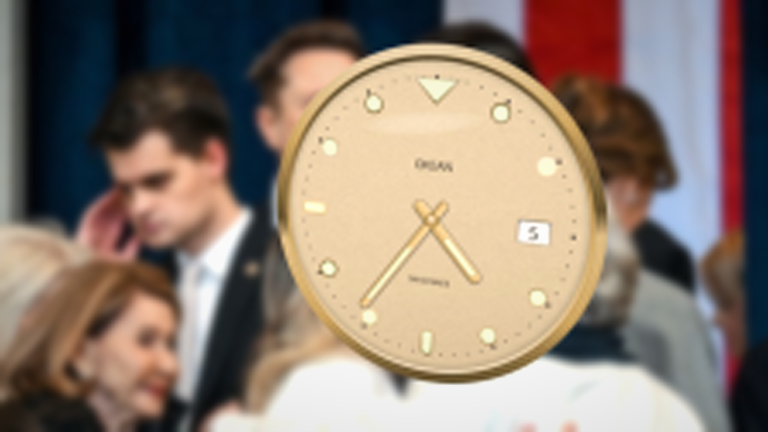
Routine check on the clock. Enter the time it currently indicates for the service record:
4:36
